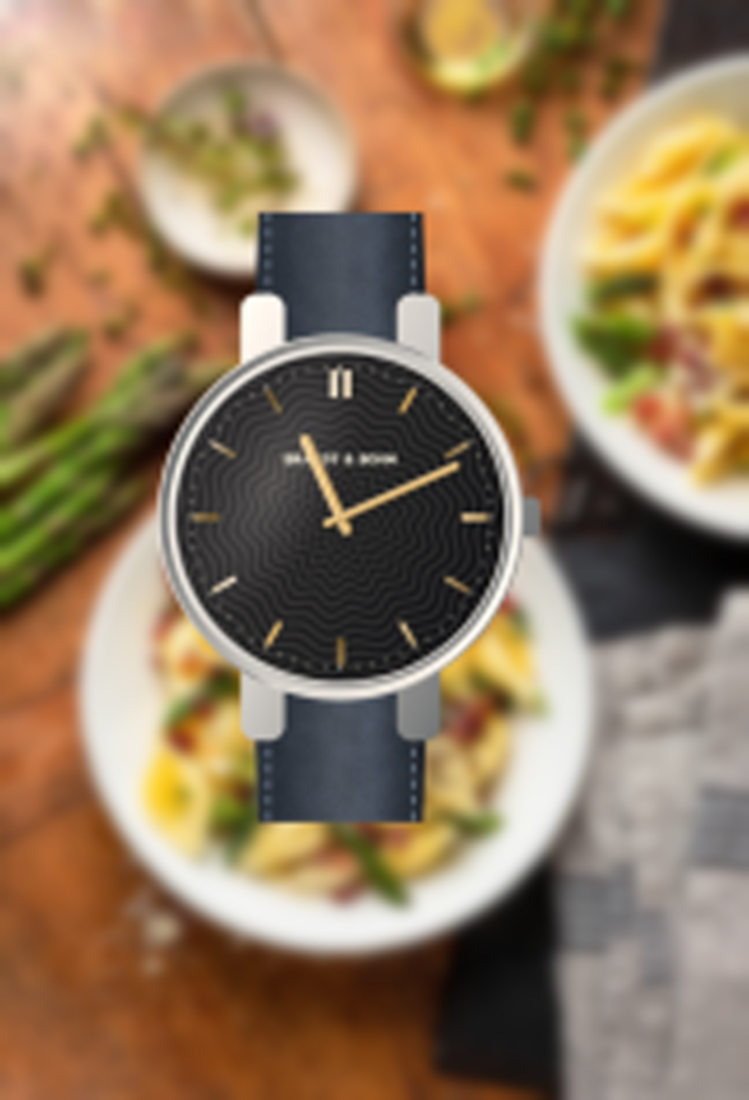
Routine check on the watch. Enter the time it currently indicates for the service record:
11:11
